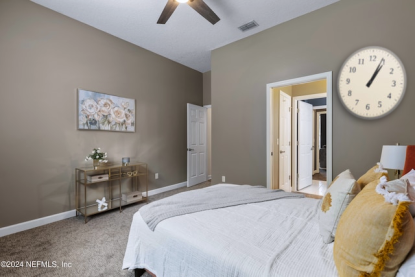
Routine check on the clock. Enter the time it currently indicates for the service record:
1:04
